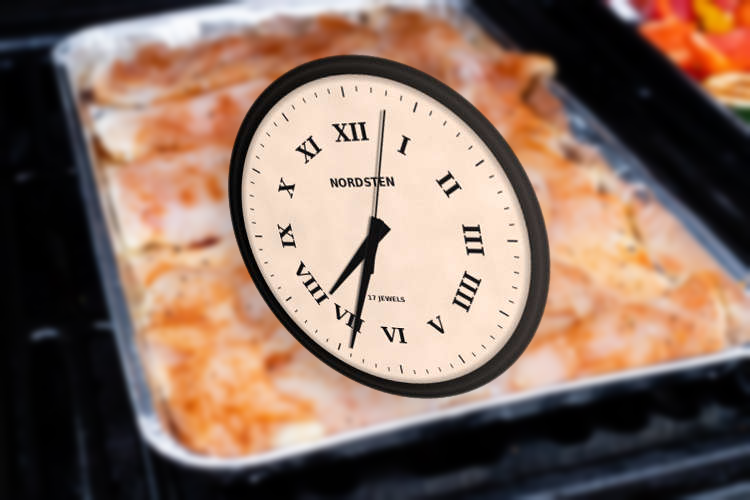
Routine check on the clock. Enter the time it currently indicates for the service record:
7:34:03
